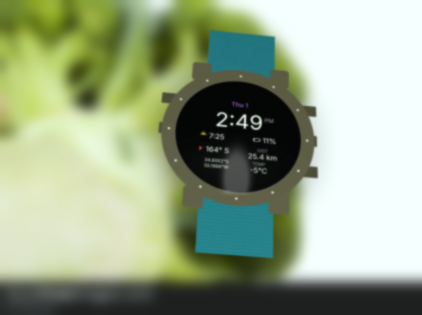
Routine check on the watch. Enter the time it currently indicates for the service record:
2:49
